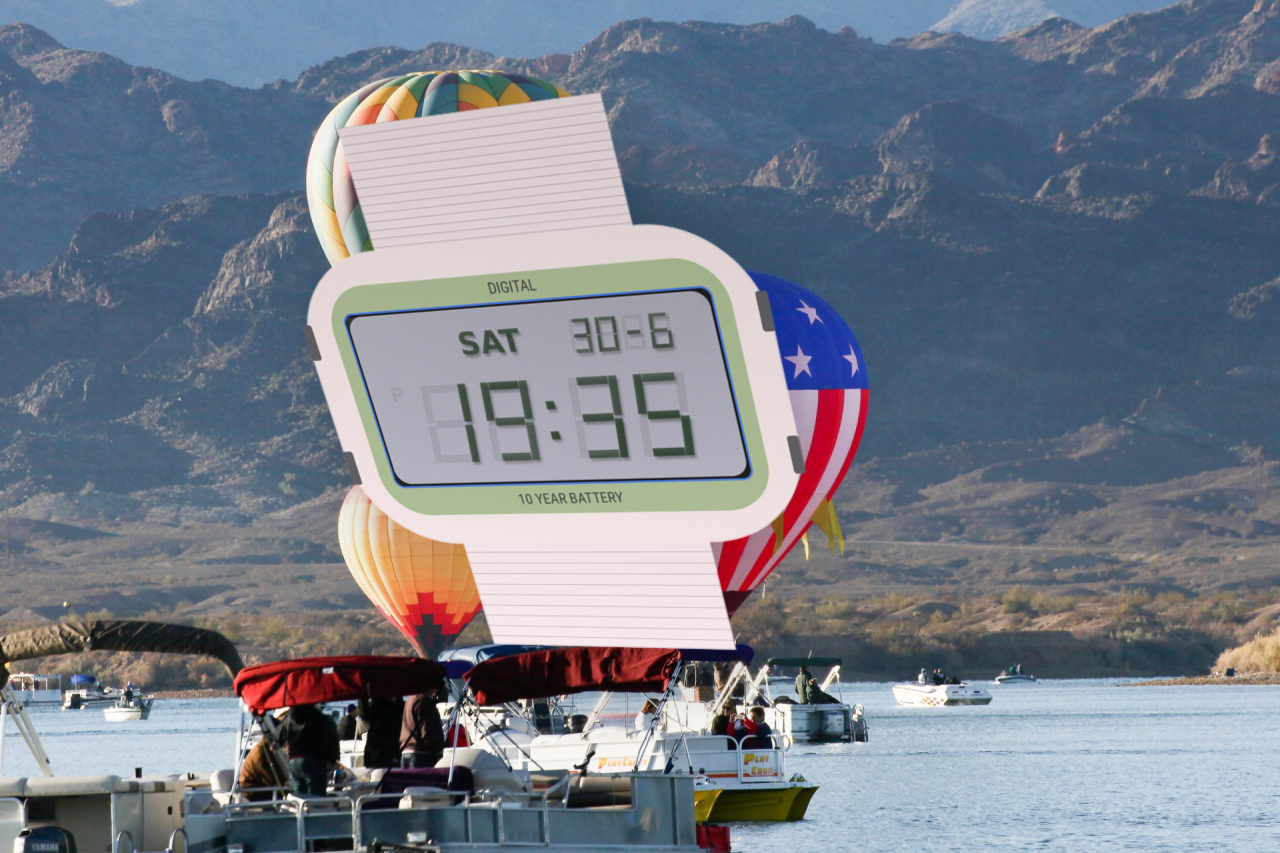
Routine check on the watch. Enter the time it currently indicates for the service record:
19:35
